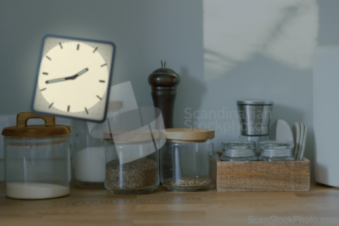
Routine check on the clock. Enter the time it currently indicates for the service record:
1:42
